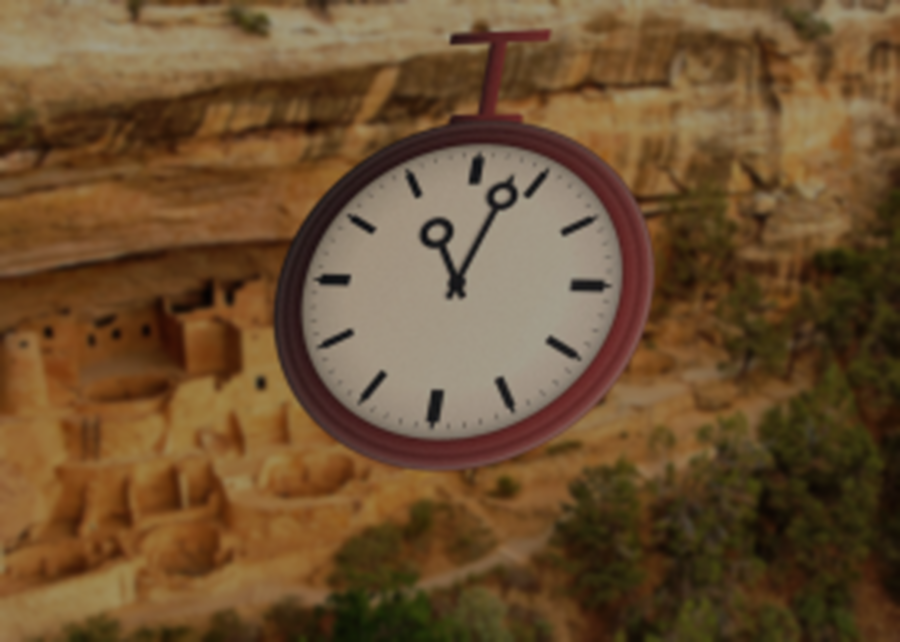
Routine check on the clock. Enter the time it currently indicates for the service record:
11:03
